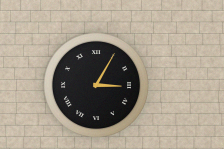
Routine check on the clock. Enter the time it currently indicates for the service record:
3:05
